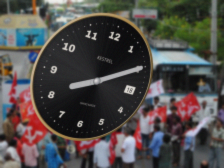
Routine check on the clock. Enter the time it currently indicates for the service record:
8:10
